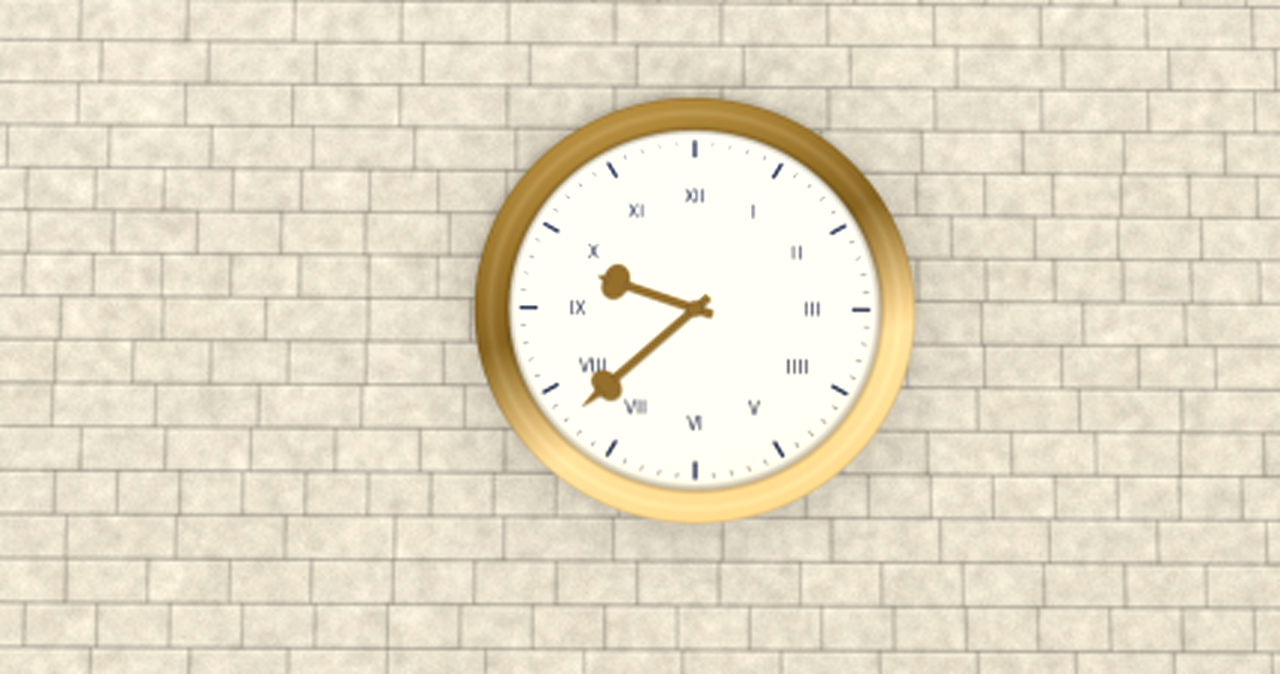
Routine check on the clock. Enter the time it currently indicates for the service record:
9:38
